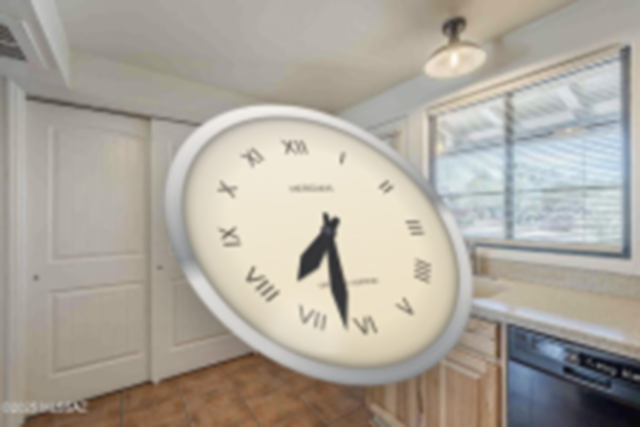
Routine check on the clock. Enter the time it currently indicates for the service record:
7:32
